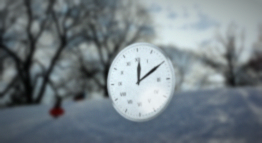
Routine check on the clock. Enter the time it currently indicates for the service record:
12:10
